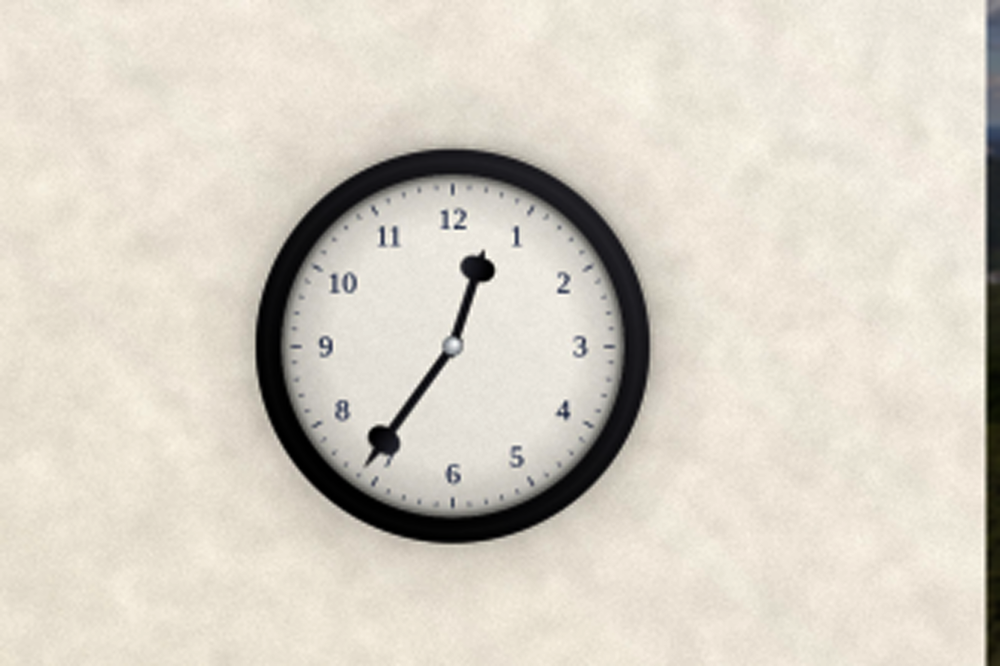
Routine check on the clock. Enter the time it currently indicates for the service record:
12:36
